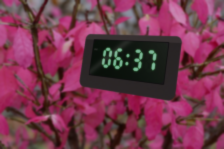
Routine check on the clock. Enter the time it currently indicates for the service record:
6:37
